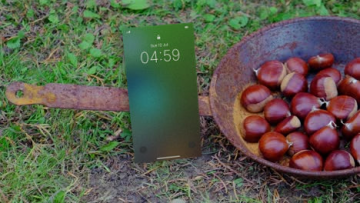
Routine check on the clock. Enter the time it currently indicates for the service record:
4:59
